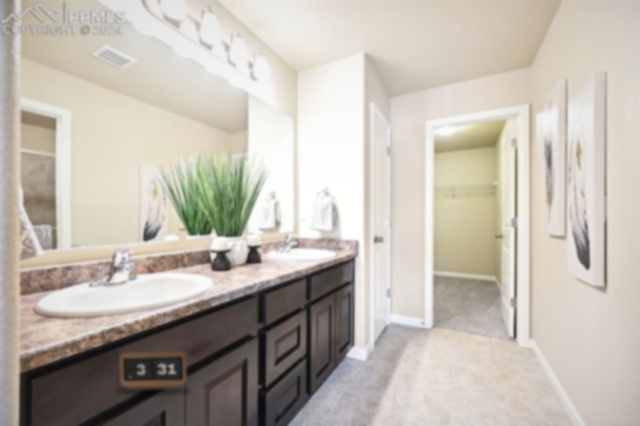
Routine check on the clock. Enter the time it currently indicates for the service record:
3:31
